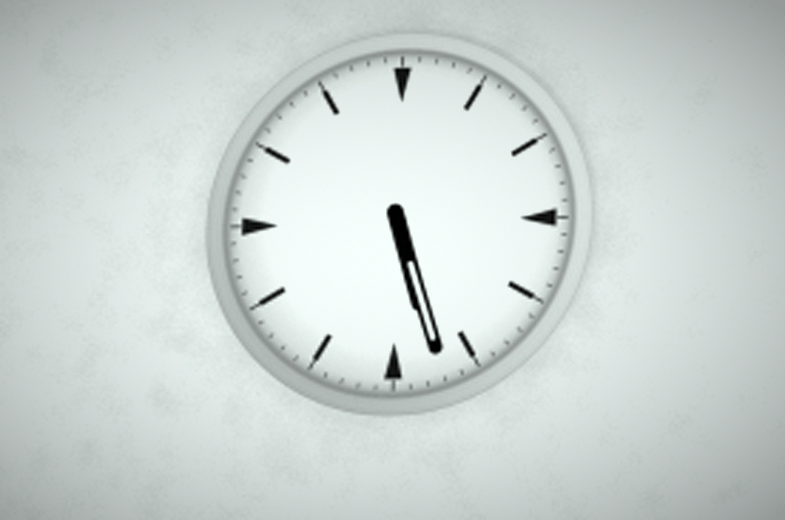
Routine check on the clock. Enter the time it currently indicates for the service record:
5:27
